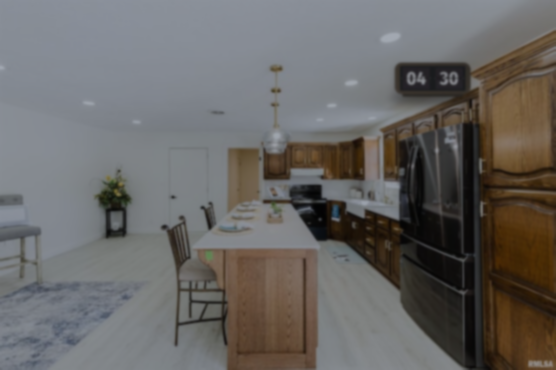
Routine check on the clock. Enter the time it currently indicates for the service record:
4:30
